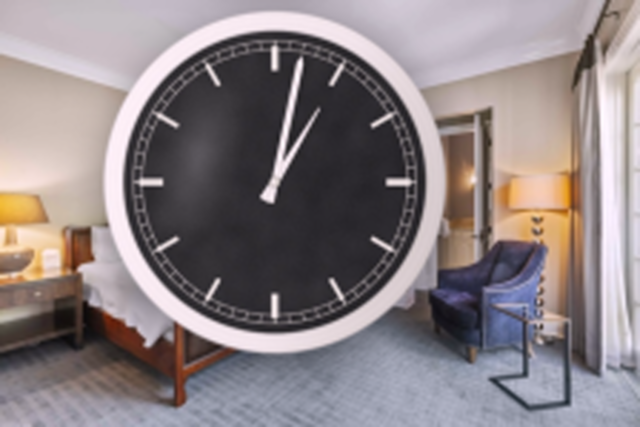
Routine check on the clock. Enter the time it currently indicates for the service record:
1:02
